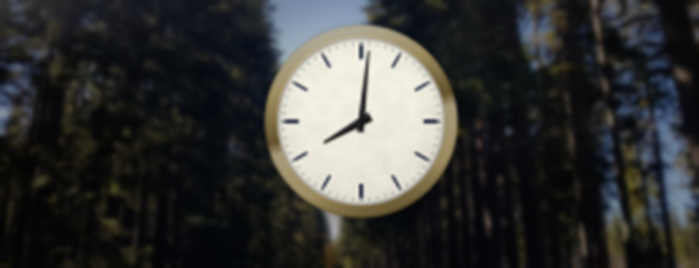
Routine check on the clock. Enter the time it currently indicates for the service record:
8:01
